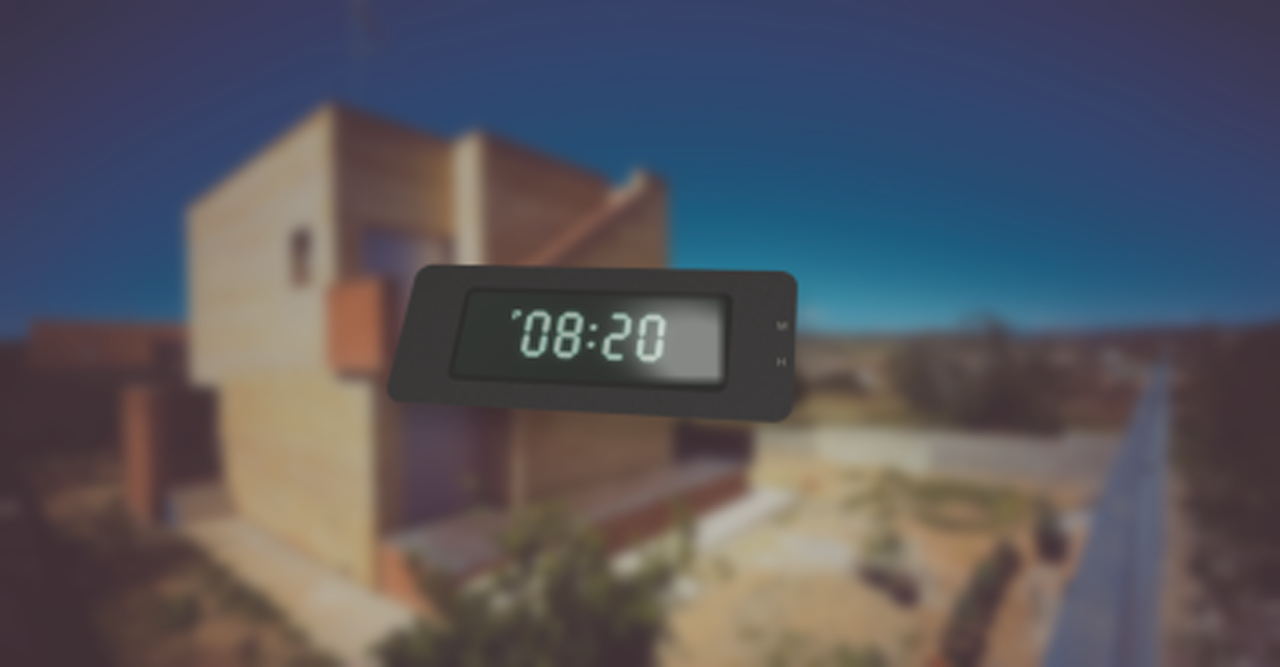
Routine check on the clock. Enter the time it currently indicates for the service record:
8:20
